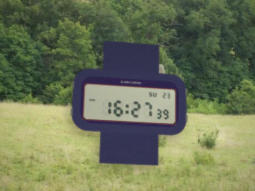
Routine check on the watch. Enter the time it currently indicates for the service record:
16:27:39
